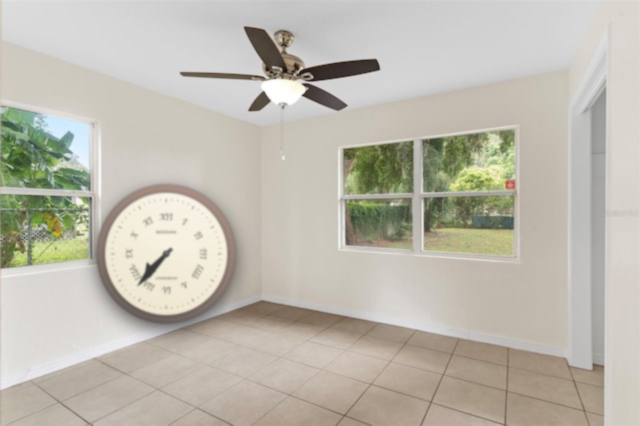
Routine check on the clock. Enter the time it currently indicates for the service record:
7:37
